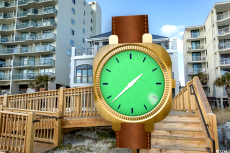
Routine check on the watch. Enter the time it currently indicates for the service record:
1:38
